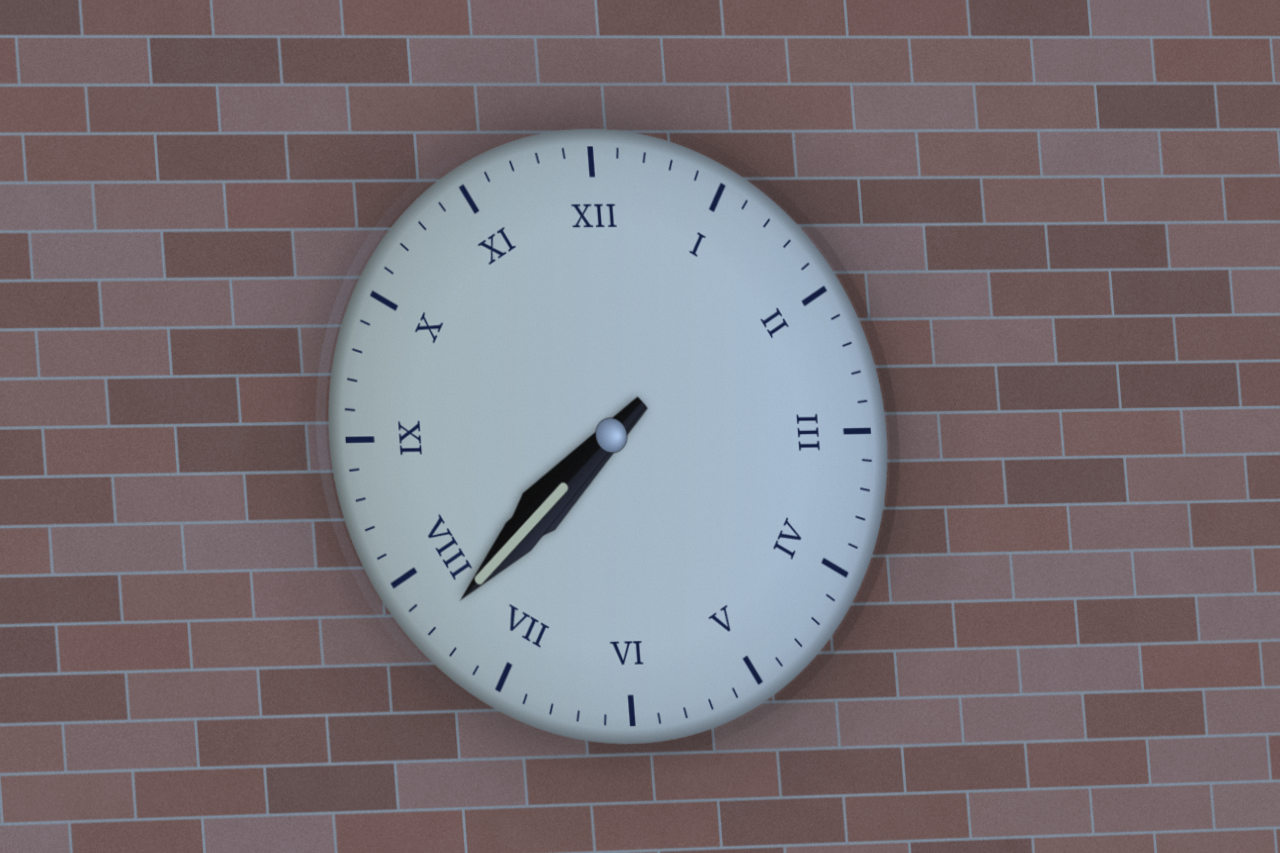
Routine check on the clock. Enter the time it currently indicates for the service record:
7:38
